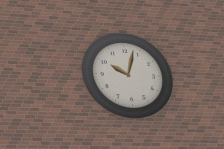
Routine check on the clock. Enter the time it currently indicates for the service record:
10:03
